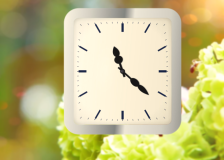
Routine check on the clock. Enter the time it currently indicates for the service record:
11:22
